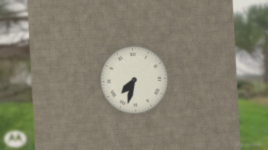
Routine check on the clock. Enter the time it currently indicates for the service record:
7:33
